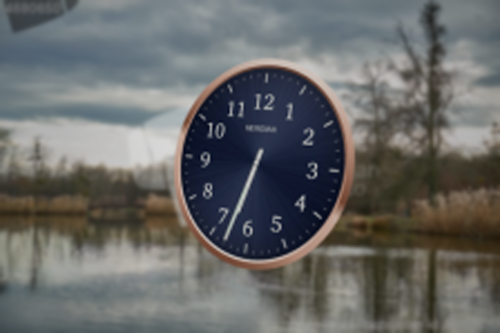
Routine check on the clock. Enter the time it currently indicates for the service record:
6:33
